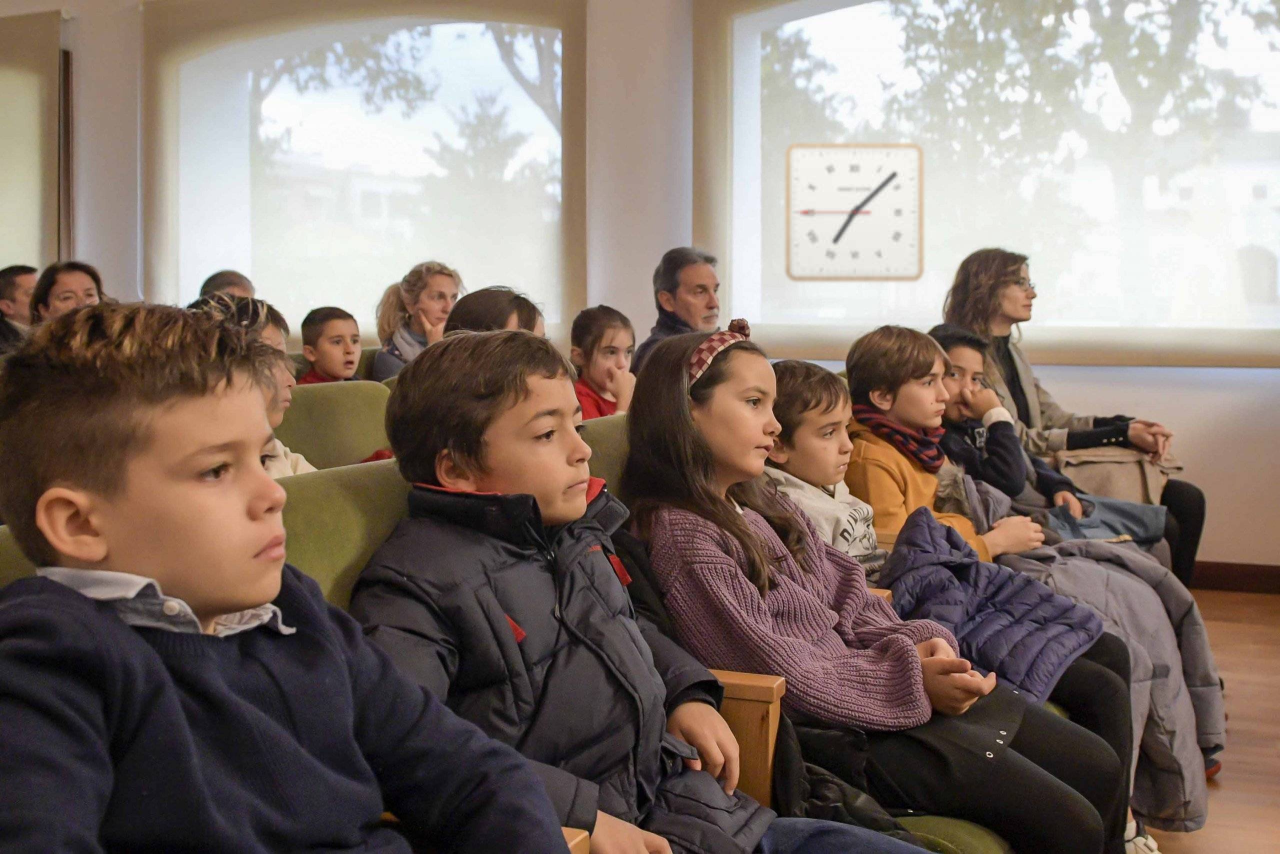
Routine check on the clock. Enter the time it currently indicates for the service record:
7:07:45
